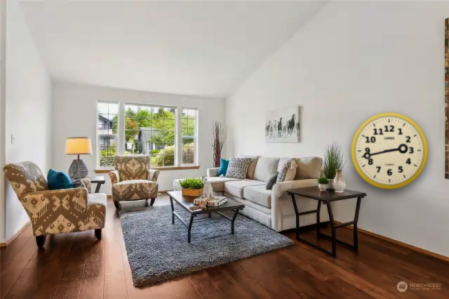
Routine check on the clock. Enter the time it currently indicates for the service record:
2:43
